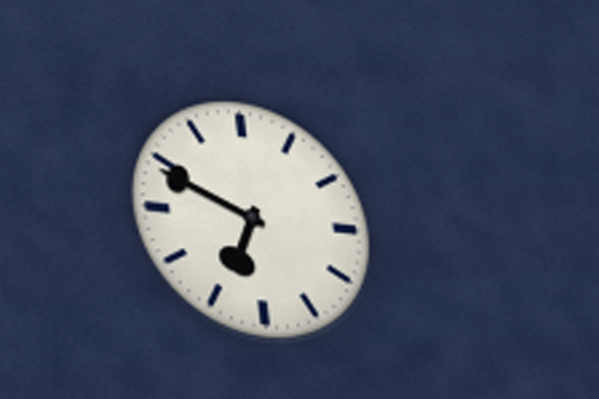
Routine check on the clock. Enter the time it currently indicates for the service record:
6:49
